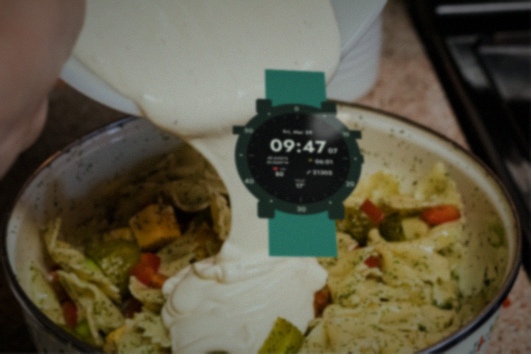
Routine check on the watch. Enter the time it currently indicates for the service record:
9:47
